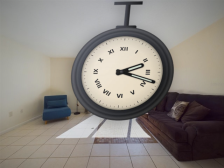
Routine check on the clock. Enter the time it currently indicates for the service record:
2:18
